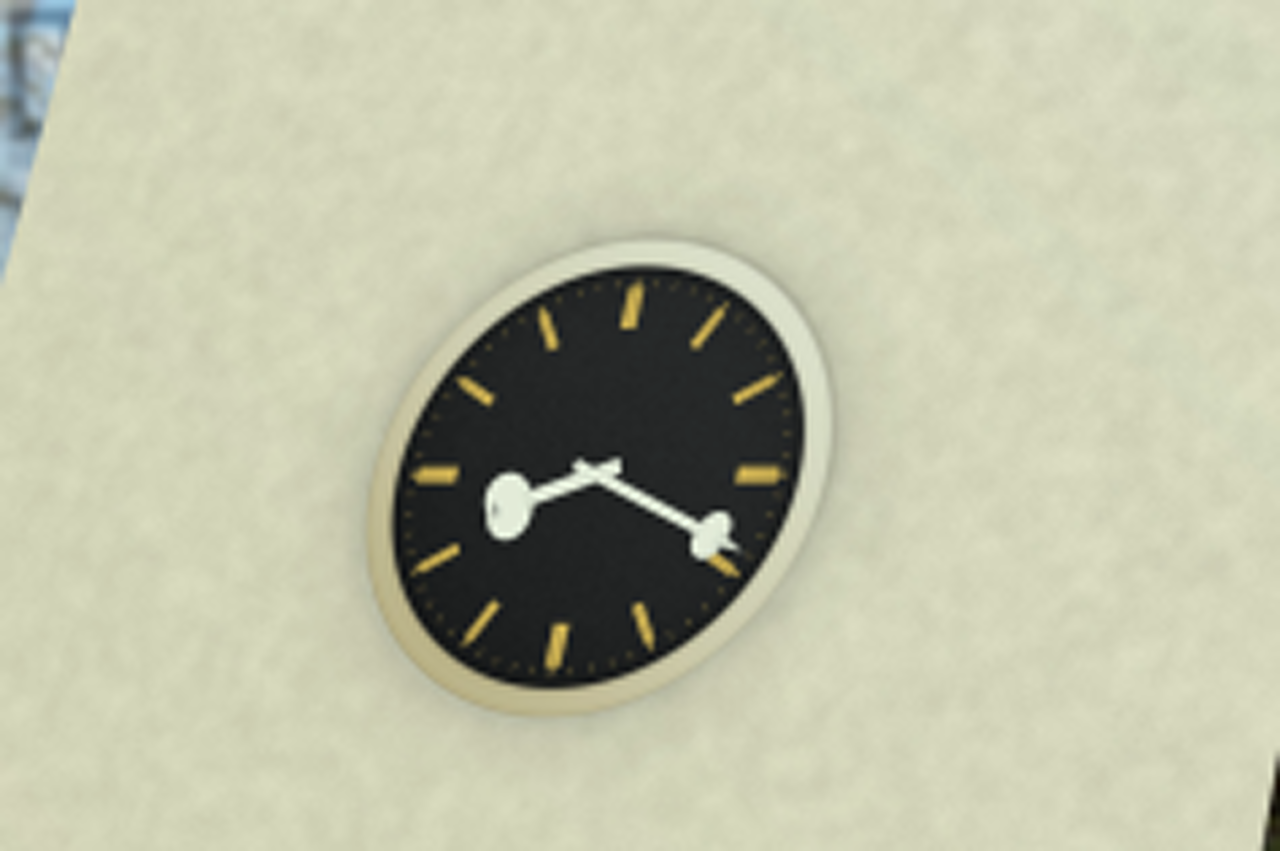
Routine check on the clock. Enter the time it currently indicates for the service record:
8:19
